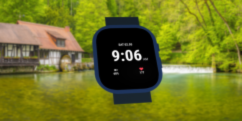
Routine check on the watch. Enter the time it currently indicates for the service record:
9:06
